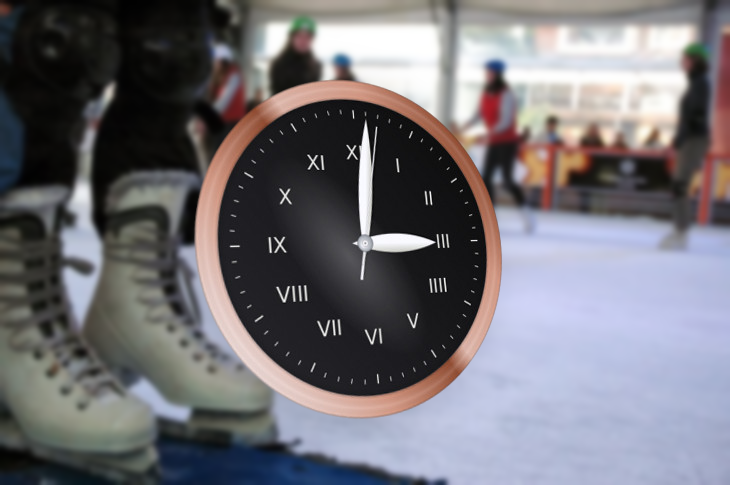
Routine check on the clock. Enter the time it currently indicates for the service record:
3:01:02
